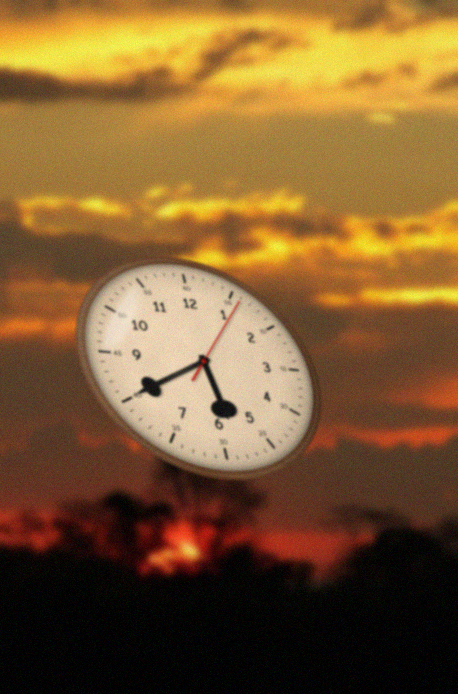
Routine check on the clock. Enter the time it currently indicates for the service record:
5:40:06
